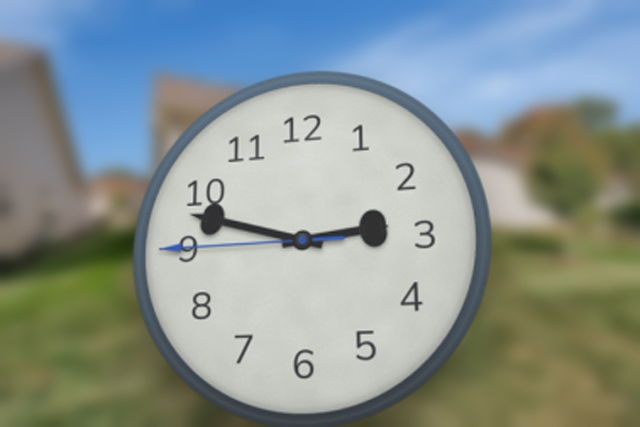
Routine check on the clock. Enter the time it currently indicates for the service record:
2:47:45
